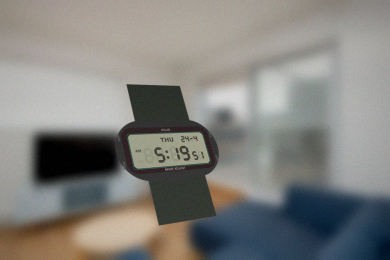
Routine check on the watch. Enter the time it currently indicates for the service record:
5:19:51
